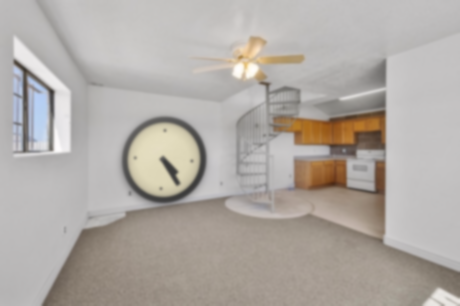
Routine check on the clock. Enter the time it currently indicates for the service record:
4:24
